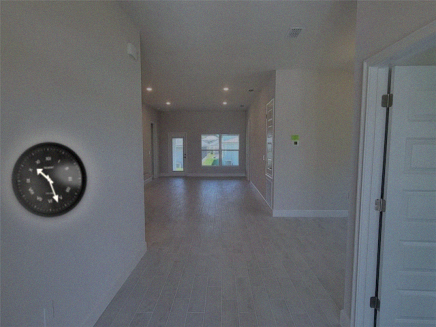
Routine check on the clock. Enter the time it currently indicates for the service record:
10:27
